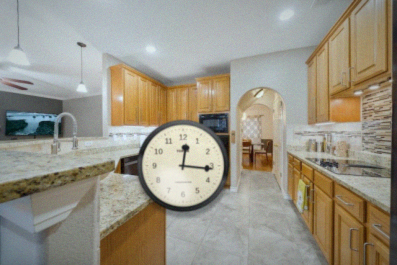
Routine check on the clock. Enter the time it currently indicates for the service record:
12:16
